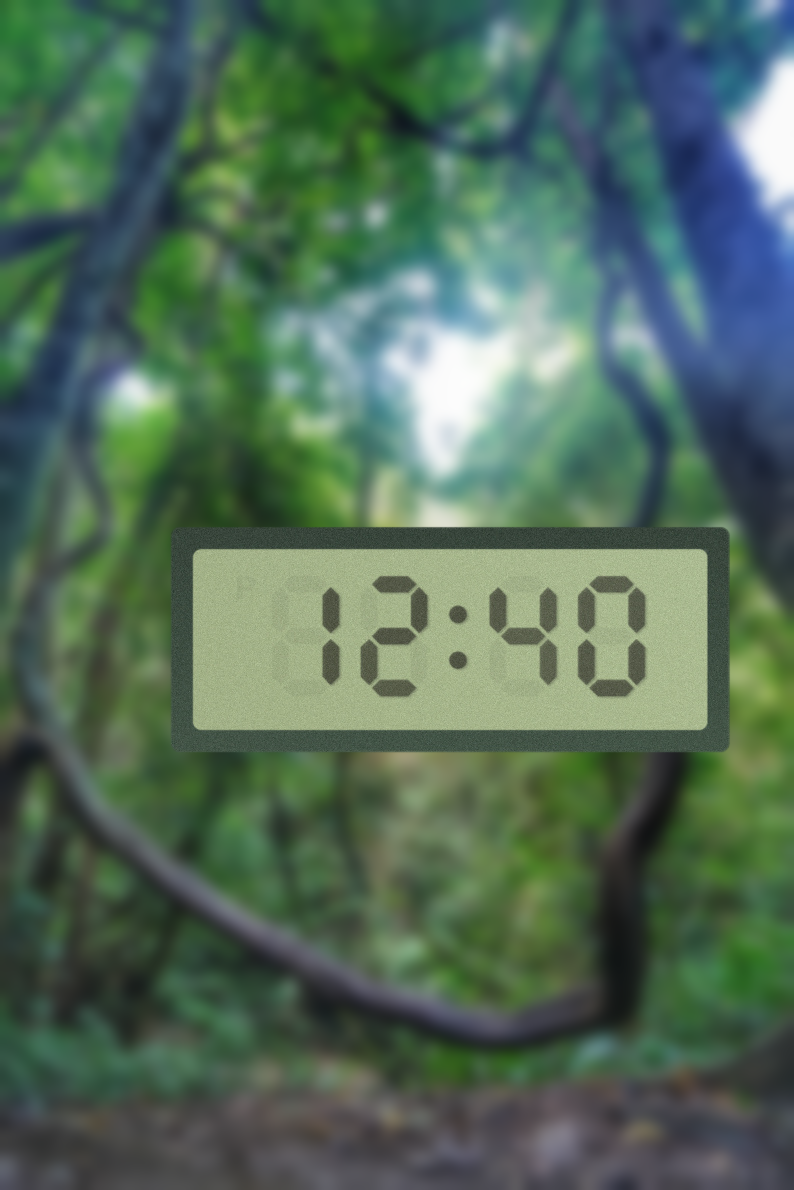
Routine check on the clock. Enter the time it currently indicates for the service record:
12:40
